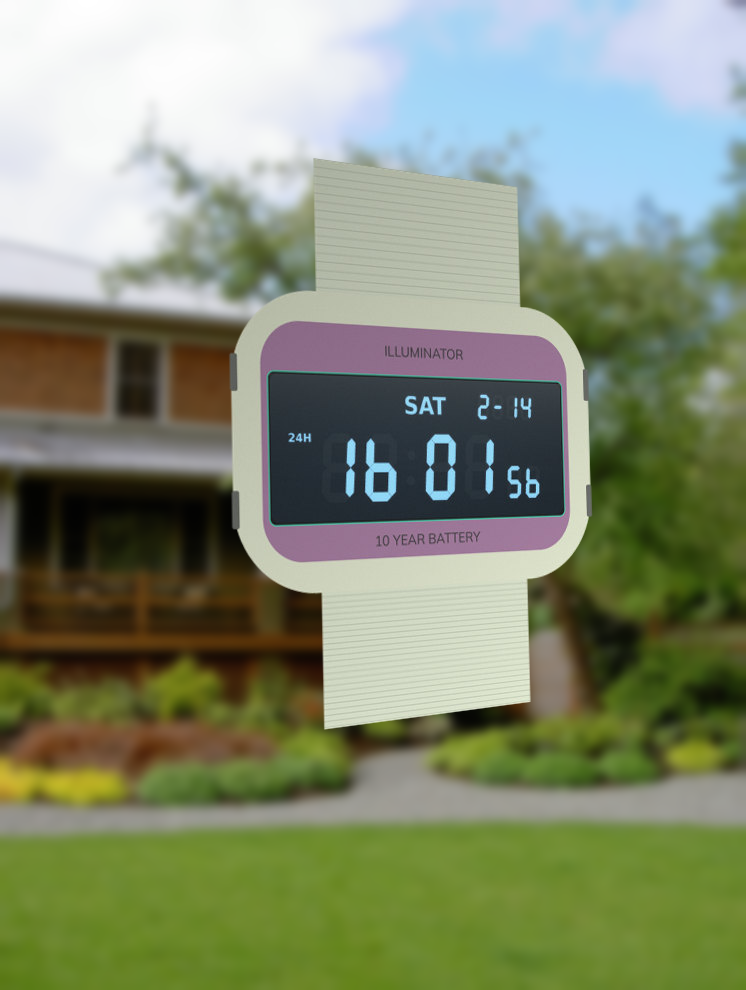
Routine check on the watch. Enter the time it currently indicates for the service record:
16:01:56
